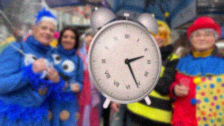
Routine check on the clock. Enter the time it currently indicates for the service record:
2:26
